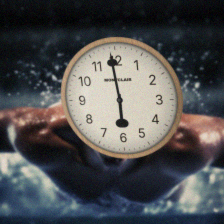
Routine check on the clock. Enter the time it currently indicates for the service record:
5:59
